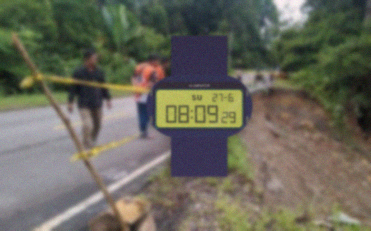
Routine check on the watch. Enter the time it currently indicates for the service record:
8:09:29
